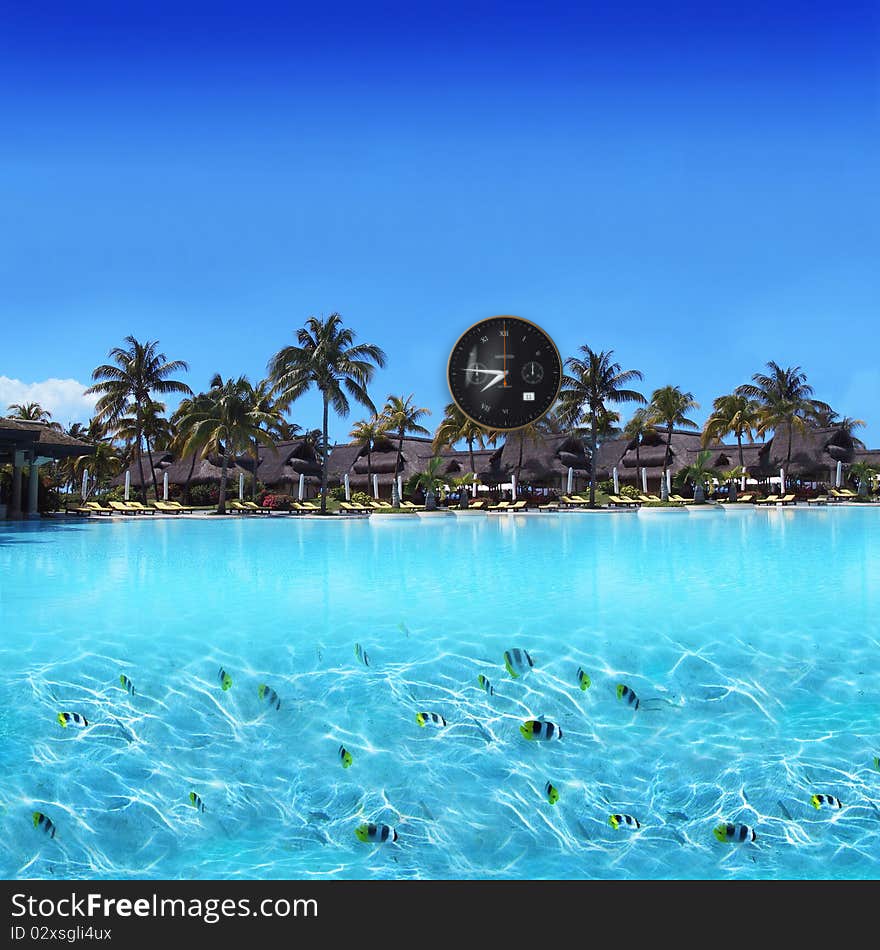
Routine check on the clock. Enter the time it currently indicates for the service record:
7:46
